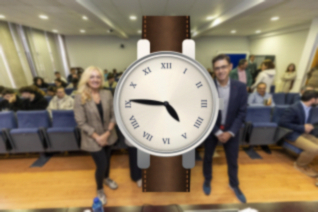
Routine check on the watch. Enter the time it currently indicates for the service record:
4:46
